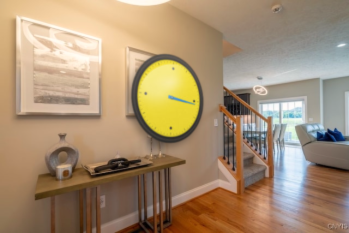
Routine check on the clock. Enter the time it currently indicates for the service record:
3:16
